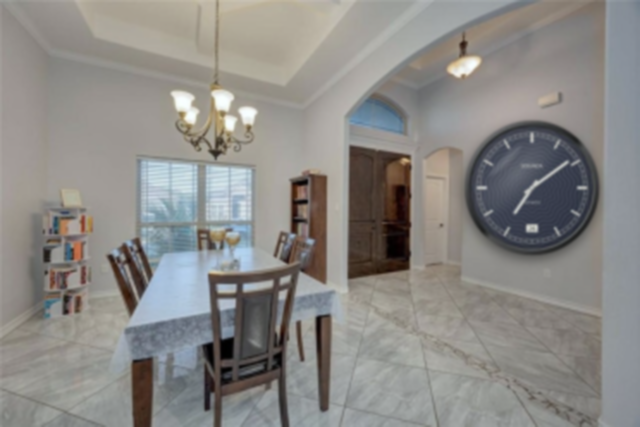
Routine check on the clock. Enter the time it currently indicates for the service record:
7:09
